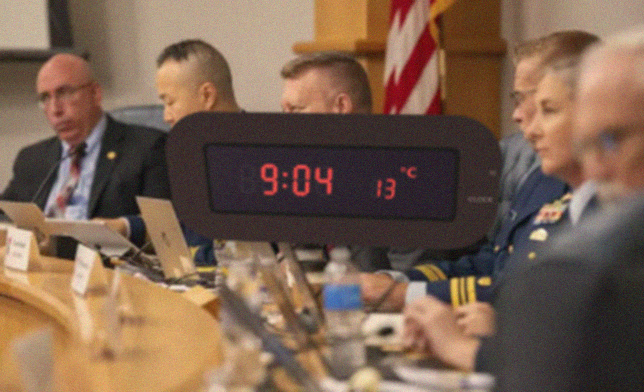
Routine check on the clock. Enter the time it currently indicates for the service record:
9:04
